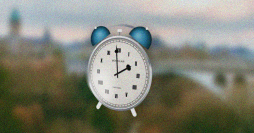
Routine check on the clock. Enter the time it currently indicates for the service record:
1:59
